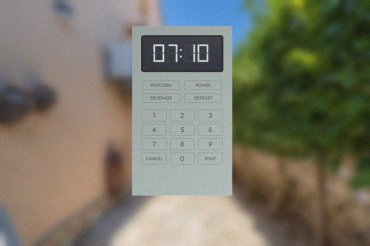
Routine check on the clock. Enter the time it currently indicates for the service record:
7:10
